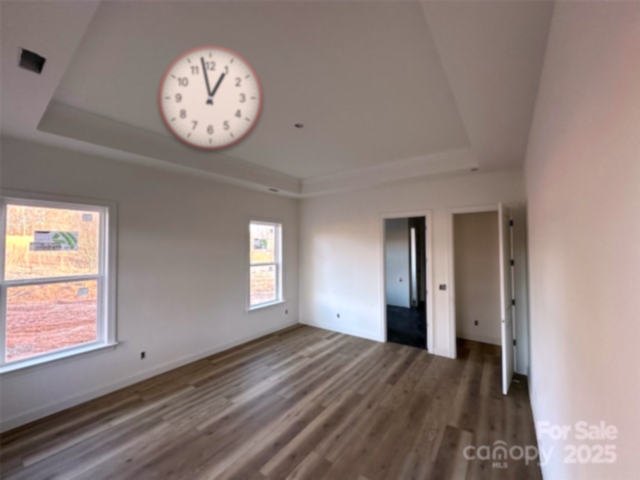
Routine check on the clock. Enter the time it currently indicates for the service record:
12:58
